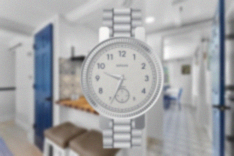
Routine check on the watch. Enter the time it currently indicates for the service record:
9:34
